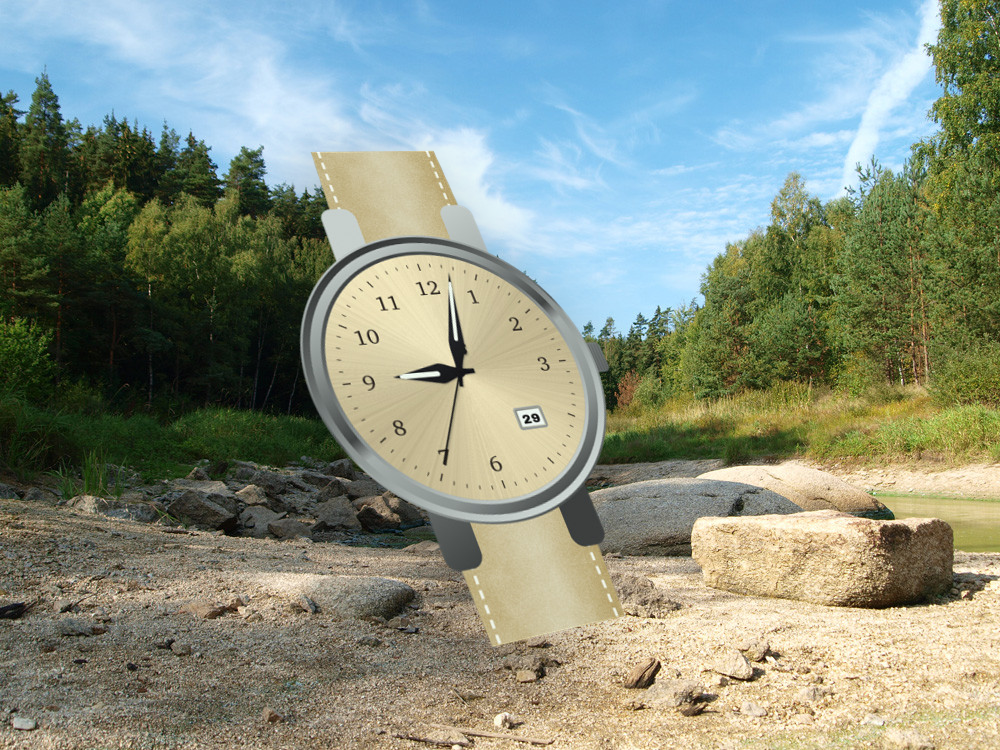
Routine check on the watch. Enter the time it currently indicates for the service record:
9:02:35
